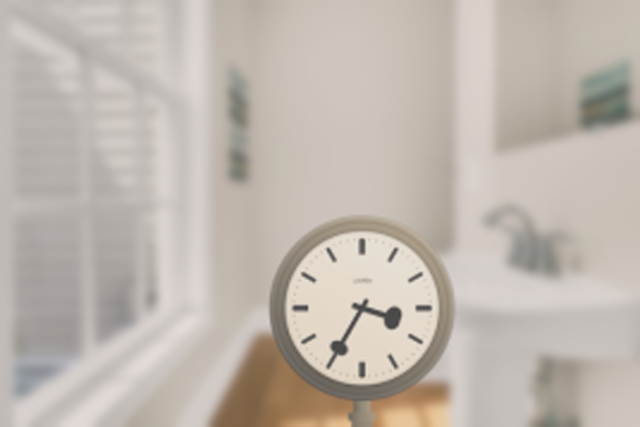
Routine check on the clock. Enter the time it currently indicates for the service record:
3:35
